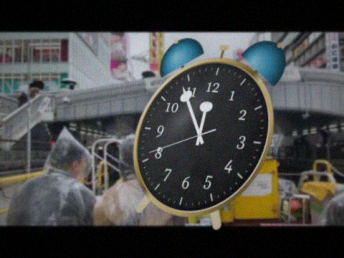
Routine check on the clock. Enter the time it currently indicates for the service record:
11:53:41
